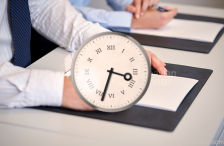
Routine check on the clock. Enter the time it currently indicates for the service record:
3:33
